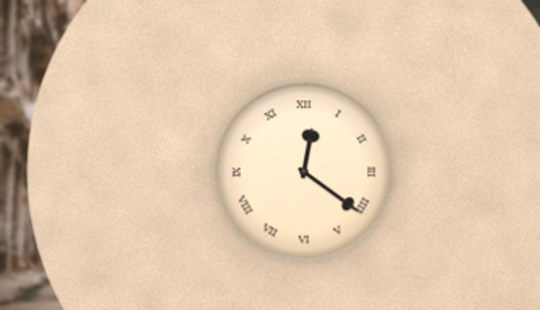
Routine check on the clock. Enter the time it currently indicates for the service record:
12:21
